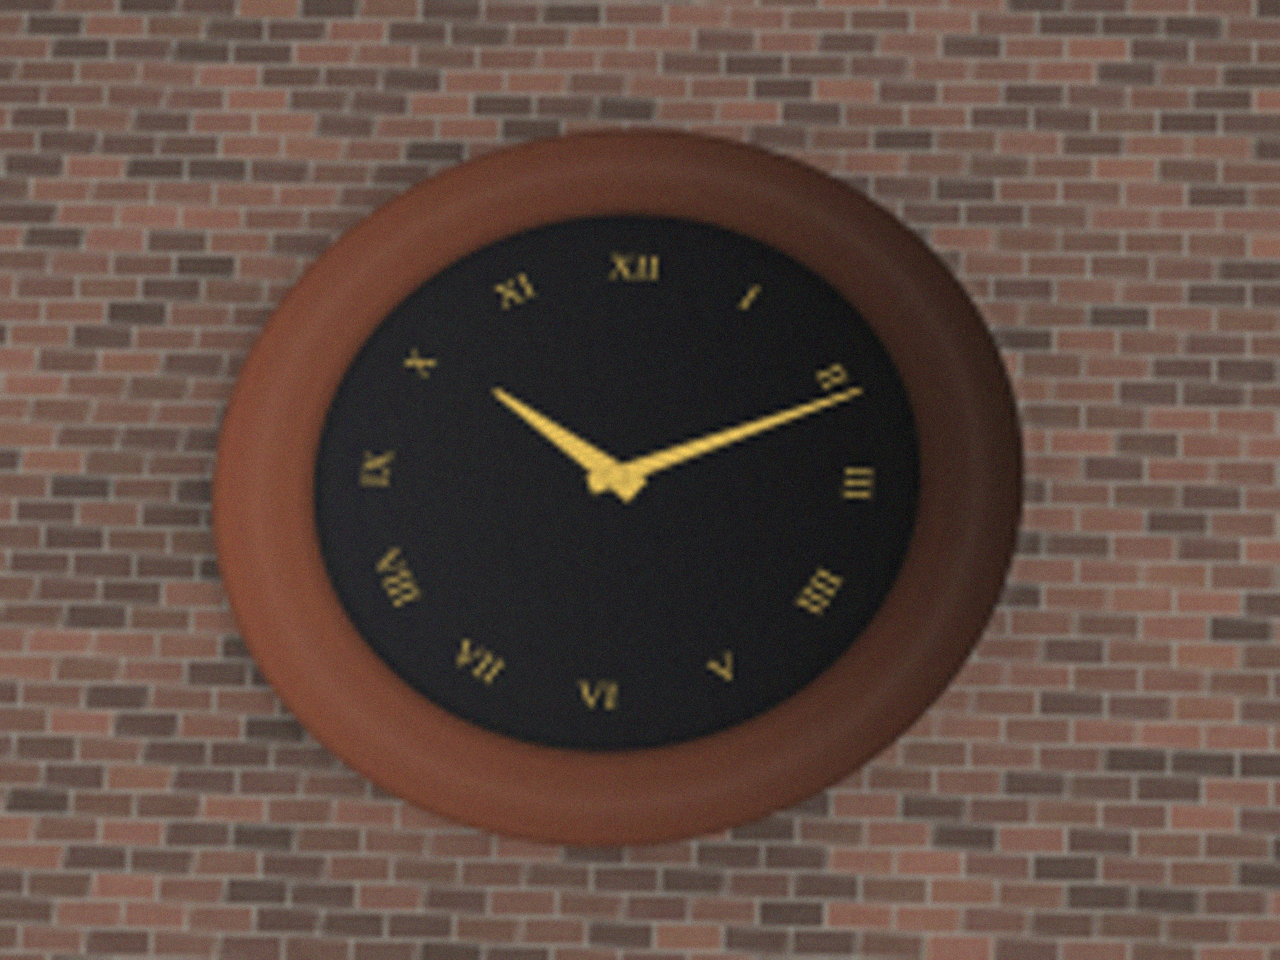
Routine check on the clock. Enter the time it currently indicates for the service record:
10:11
